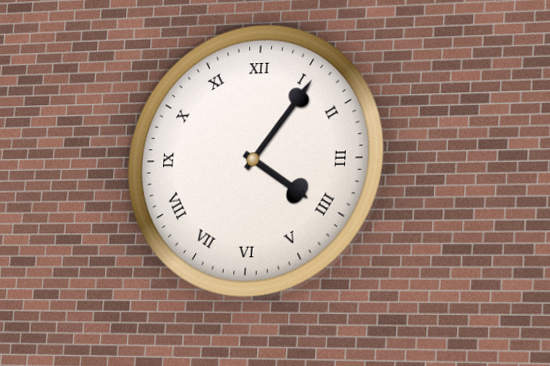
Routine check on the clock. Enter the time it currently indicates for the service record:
4:06
